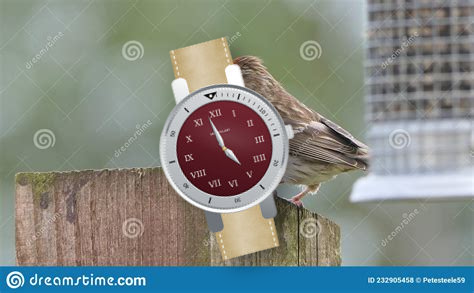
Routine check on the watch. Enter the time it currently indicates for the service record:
4:58
